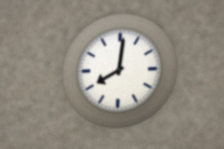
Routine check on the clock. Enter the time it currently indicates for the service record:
8:01
